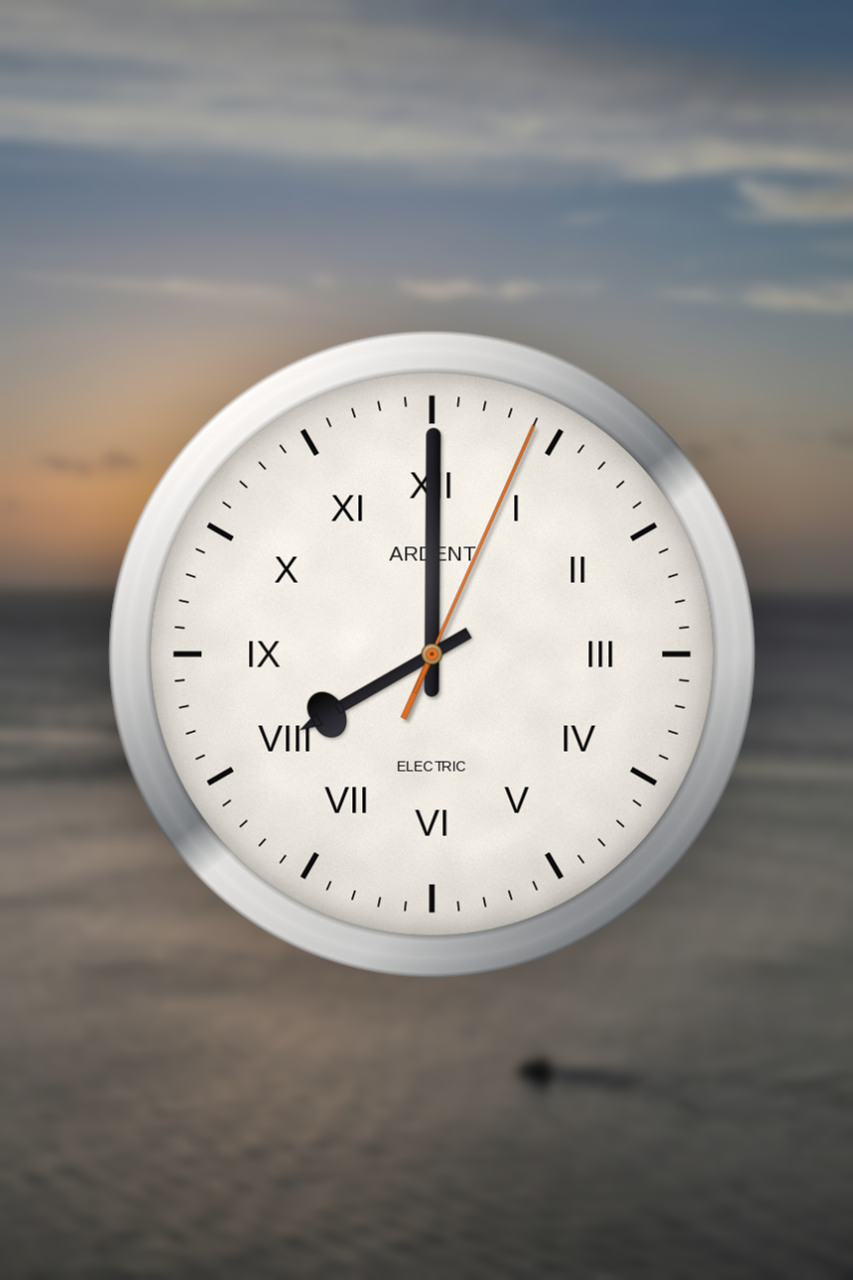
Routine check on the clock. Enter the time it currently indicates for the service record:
8:00:04
